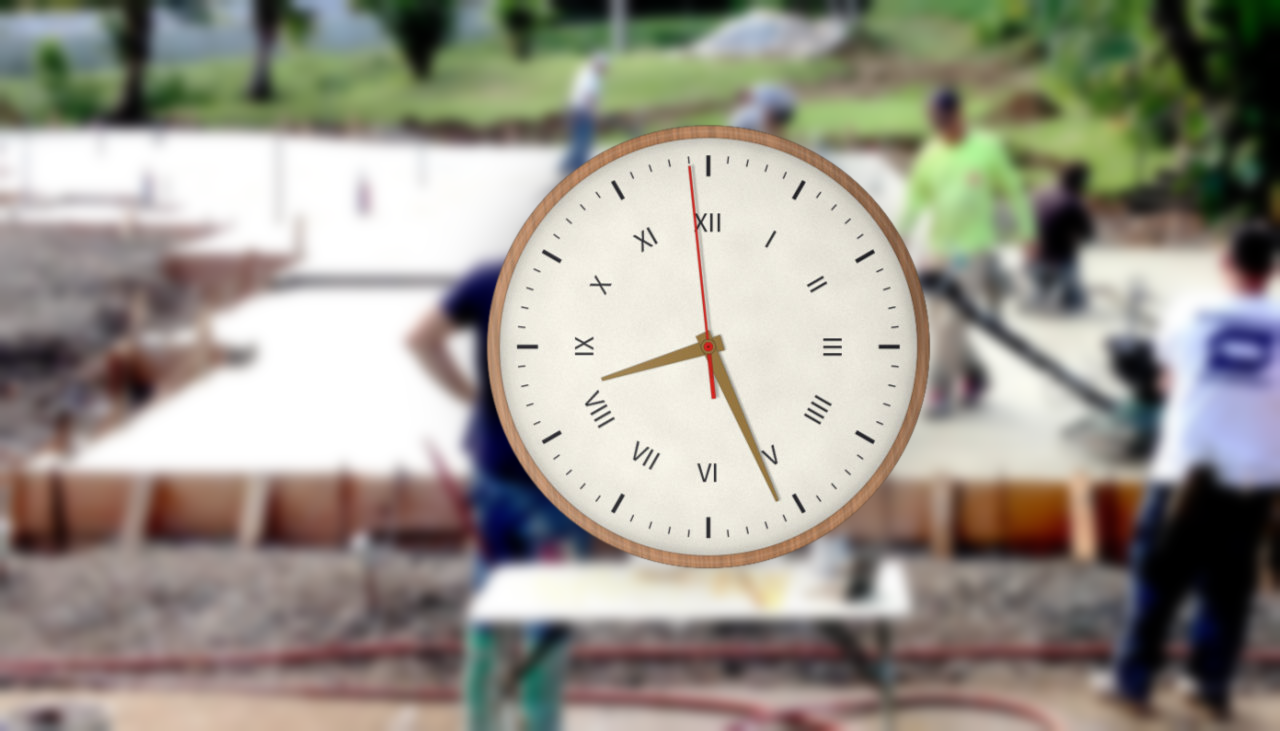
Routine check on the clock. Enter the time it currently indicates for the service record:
8:25:59
